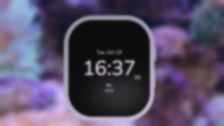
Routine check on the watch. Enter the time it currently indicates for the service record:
16:37
